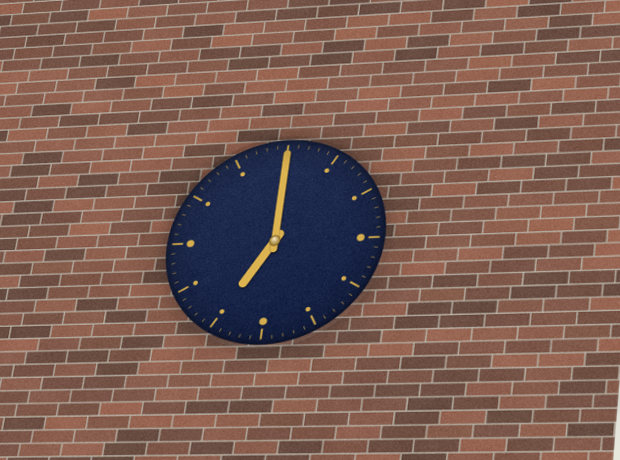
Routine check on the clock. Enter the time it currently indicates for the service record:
7:00
